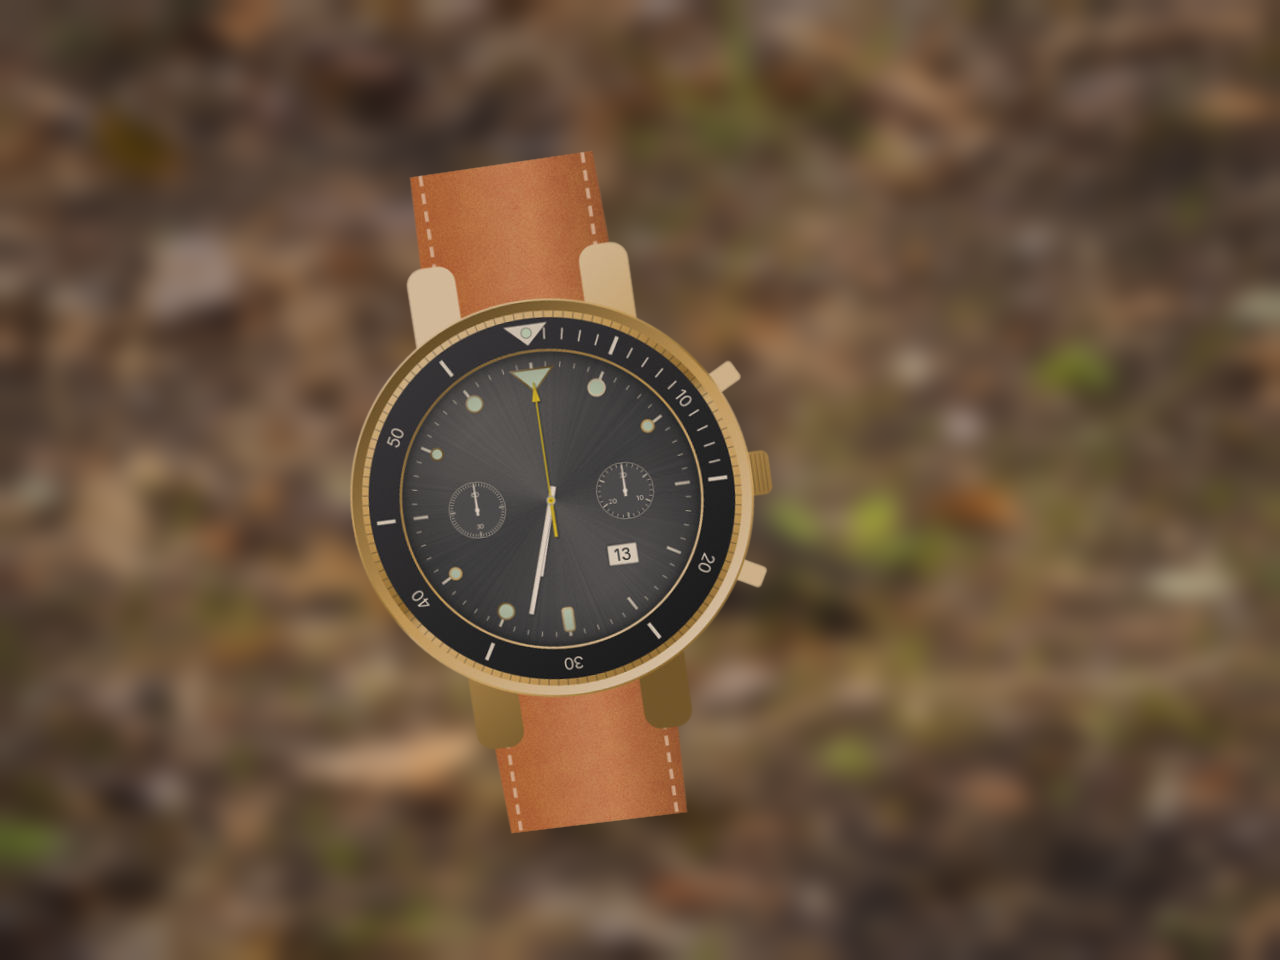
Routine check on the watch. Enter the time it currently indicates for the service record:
6:33
